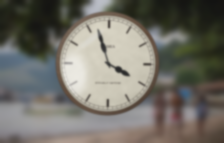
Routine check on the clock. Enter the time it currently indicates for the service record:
3:57
